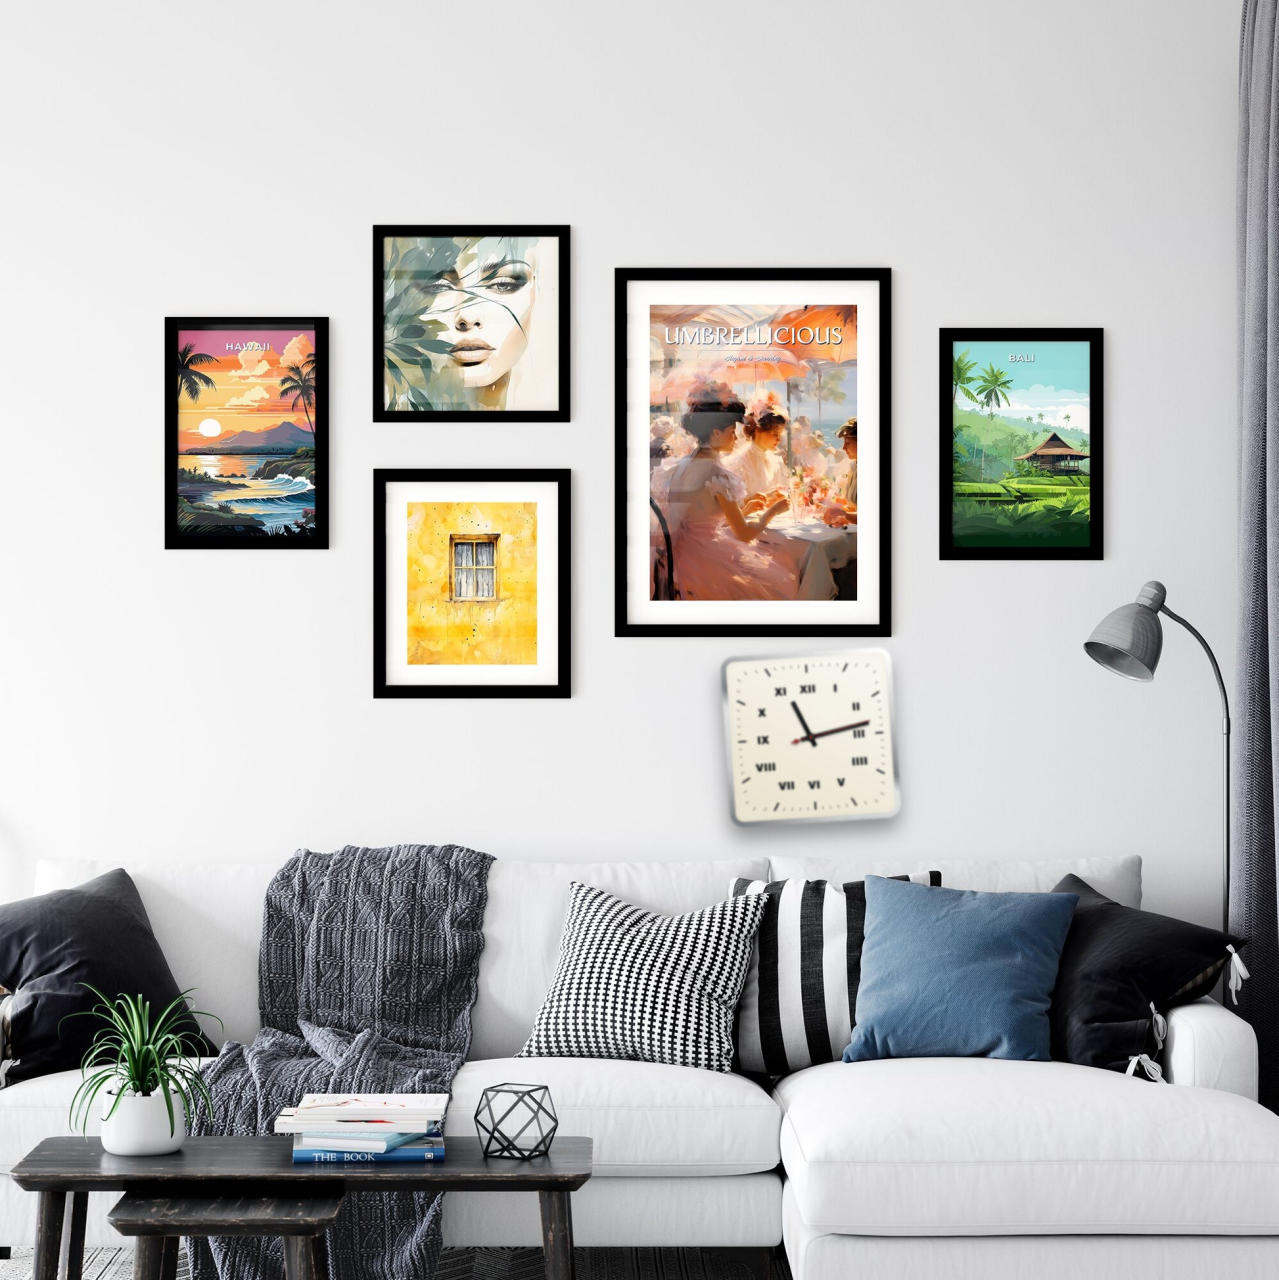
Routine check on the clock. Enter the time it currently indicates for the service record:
11:13:13
